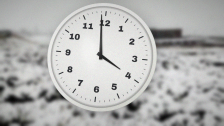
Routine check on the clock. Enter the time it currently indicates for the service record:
3:59
